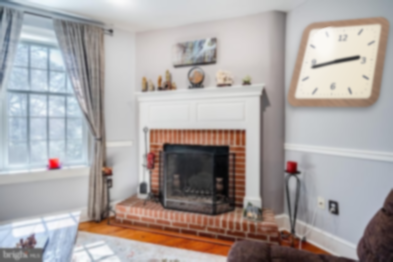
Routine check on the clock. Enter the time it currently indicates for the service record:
2:43
